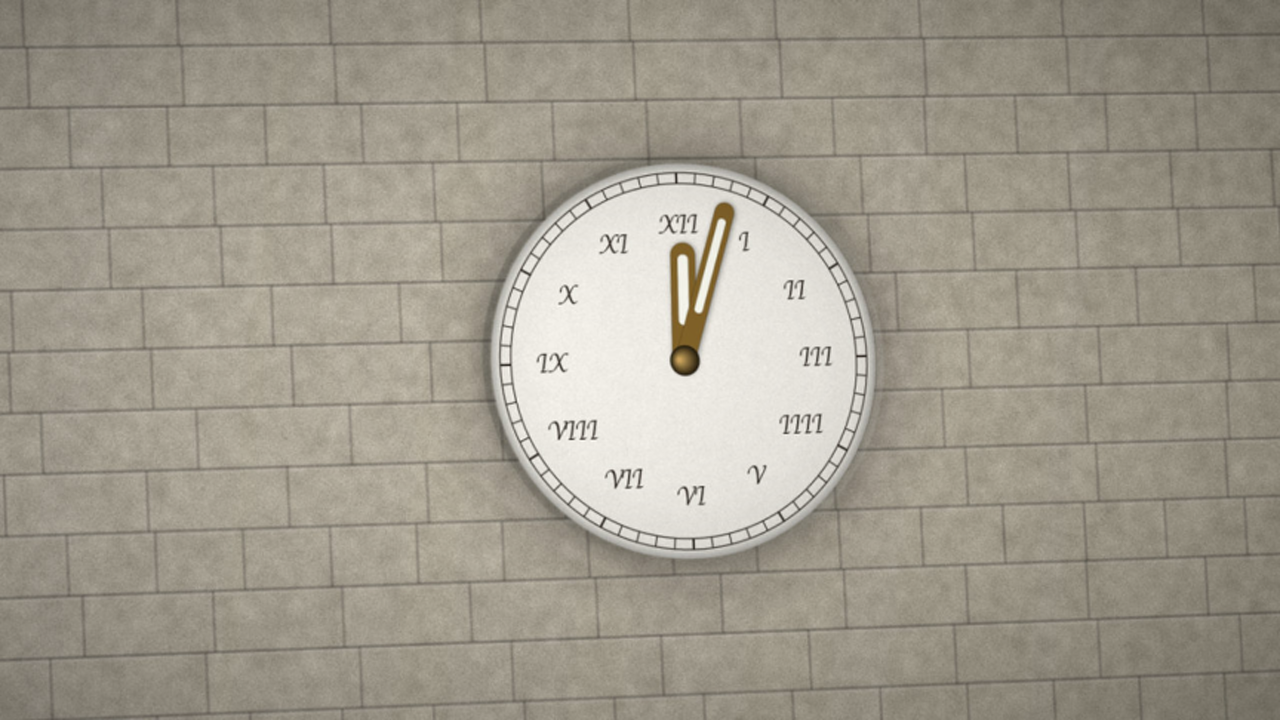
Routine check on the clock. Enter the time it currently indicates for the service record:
12:03
